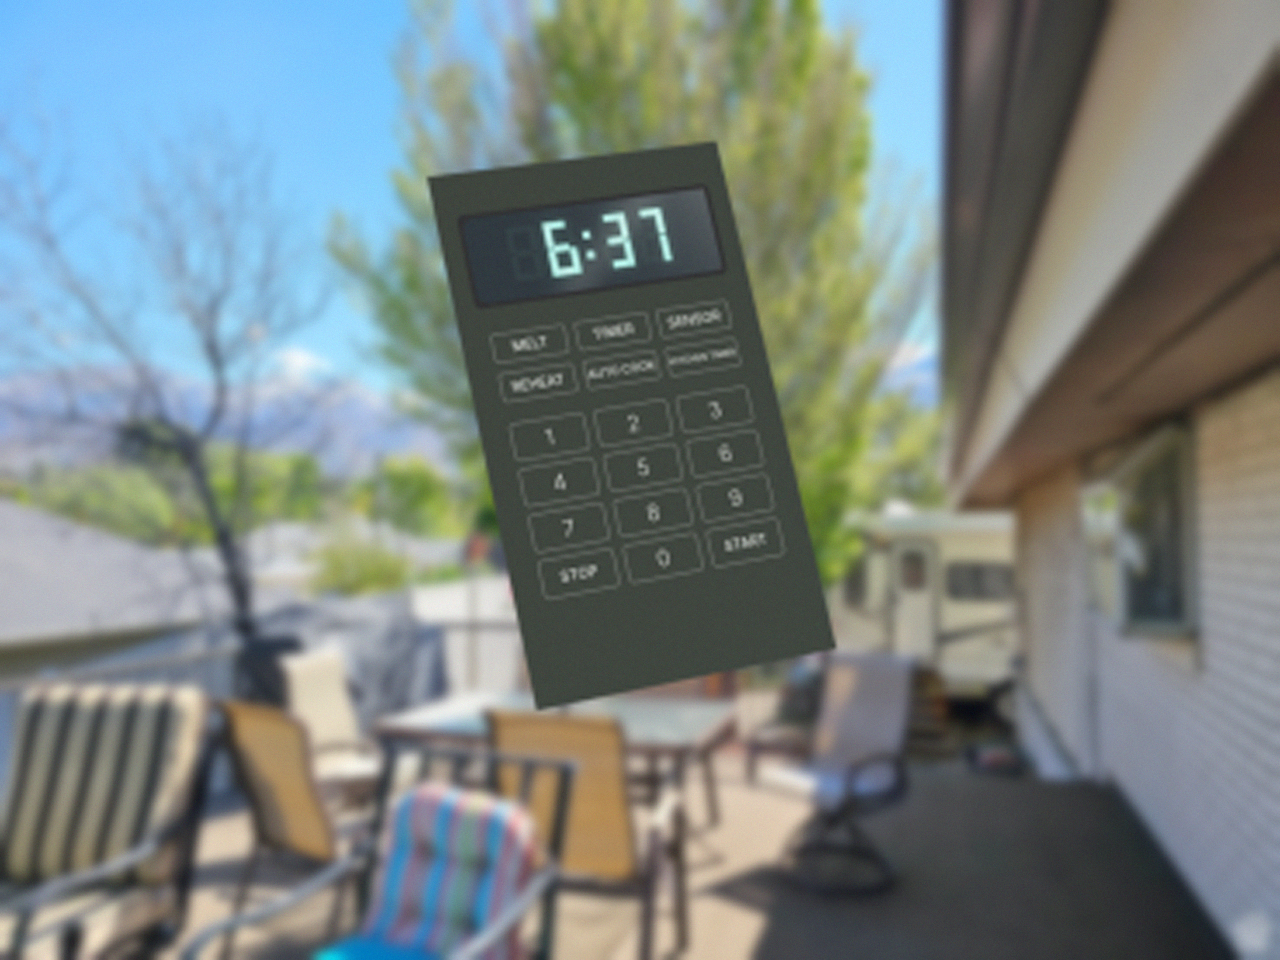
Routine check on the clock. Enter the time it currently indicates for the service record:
6:37
